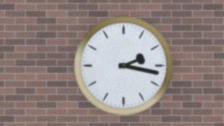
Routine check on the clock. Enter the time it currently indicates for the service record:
2:17
